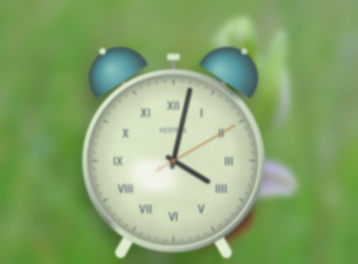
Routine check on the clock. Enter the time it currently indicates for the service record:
4:02:10
